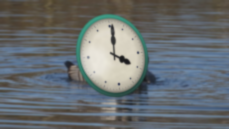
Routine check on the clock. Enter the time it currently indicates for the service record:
4:01
